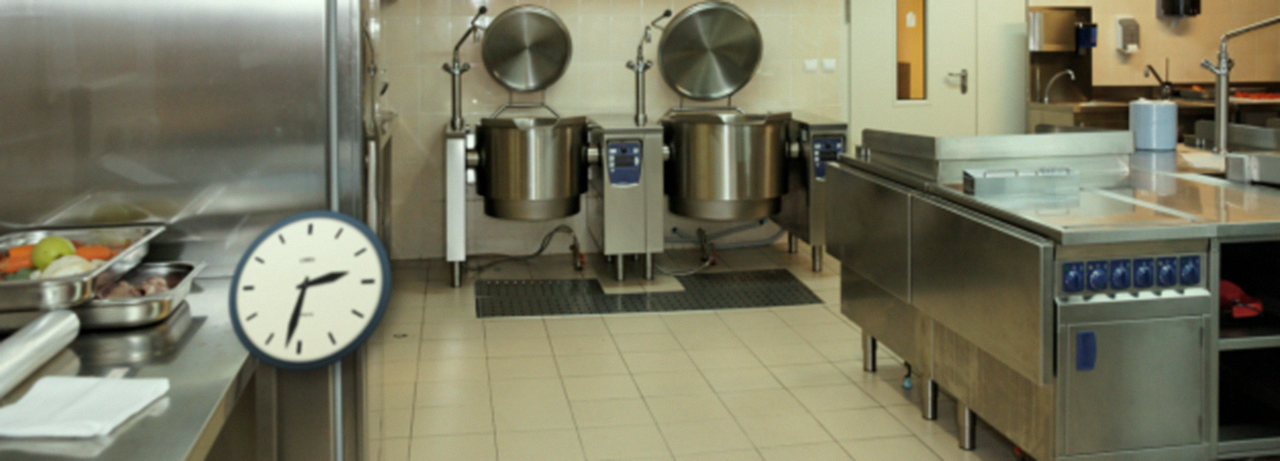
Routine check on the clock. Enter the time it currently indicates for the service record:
2:32
